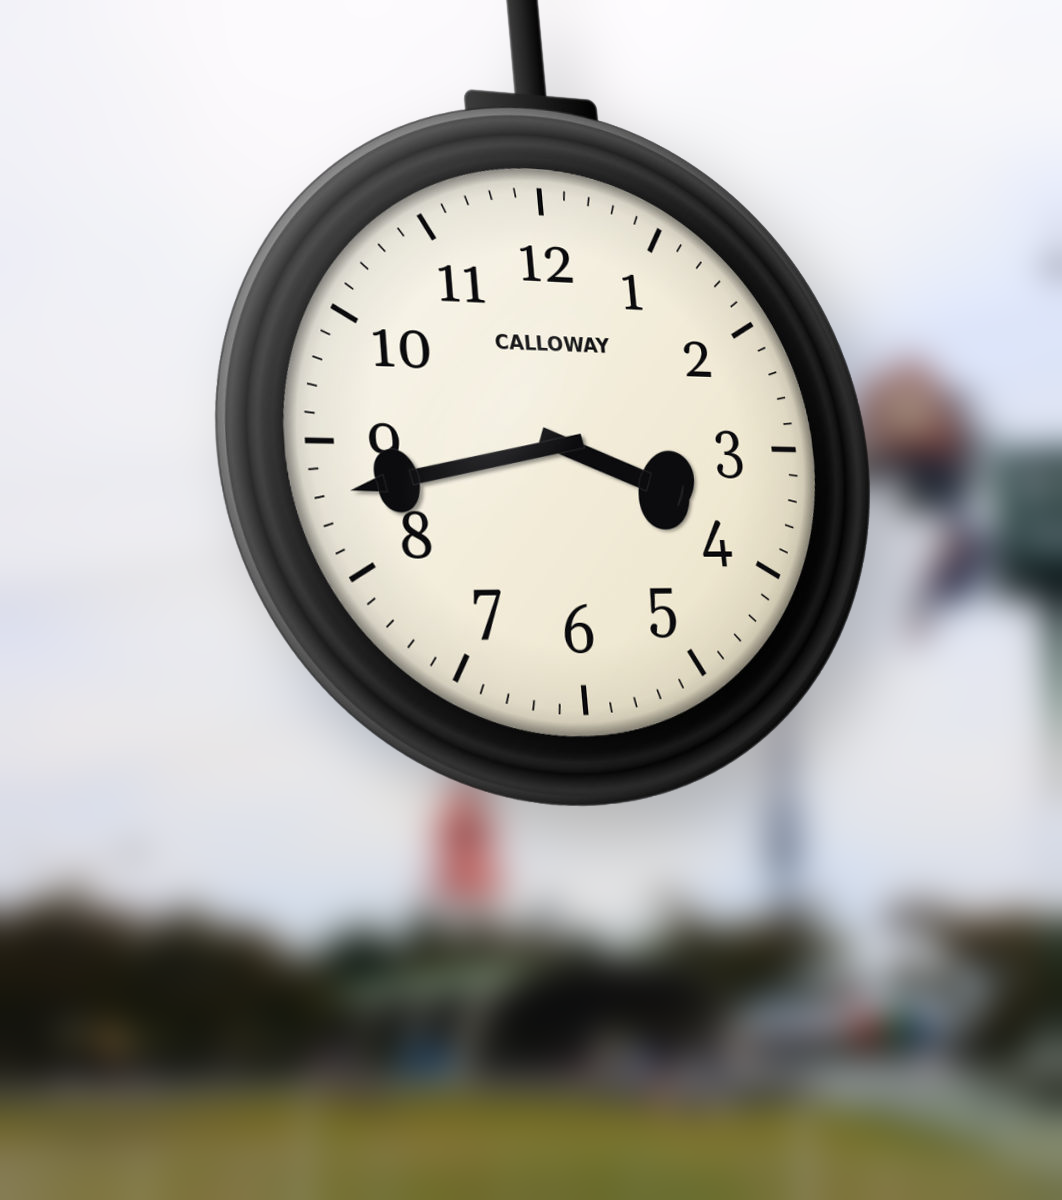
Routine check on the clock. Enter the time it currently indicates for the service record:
3:43
